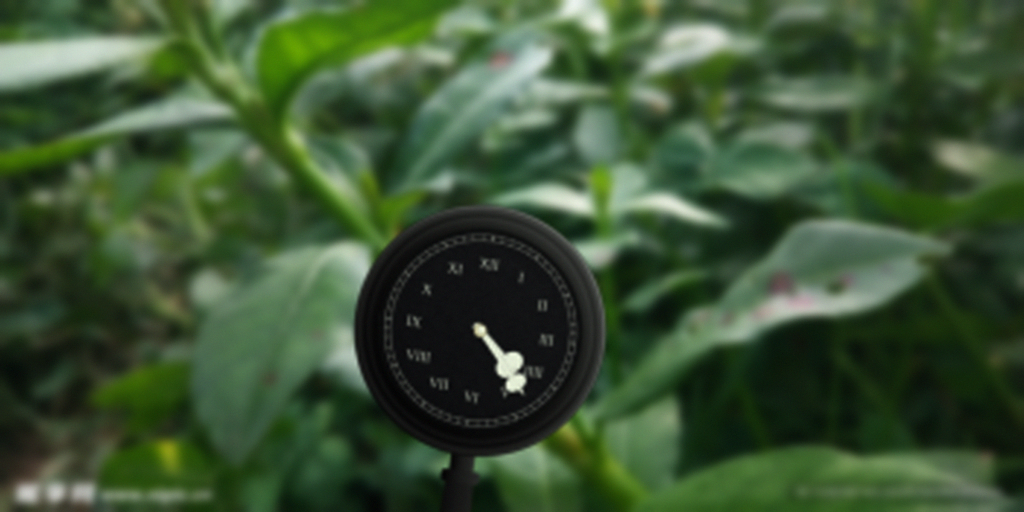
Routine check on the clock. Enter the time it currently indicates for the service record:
4:23
